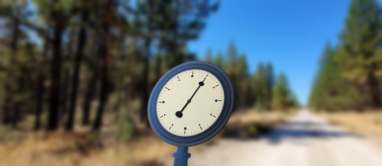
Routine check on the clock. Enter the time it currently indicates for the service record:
7:05
